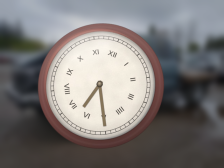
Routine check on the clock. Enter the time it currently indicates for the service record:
6:25
